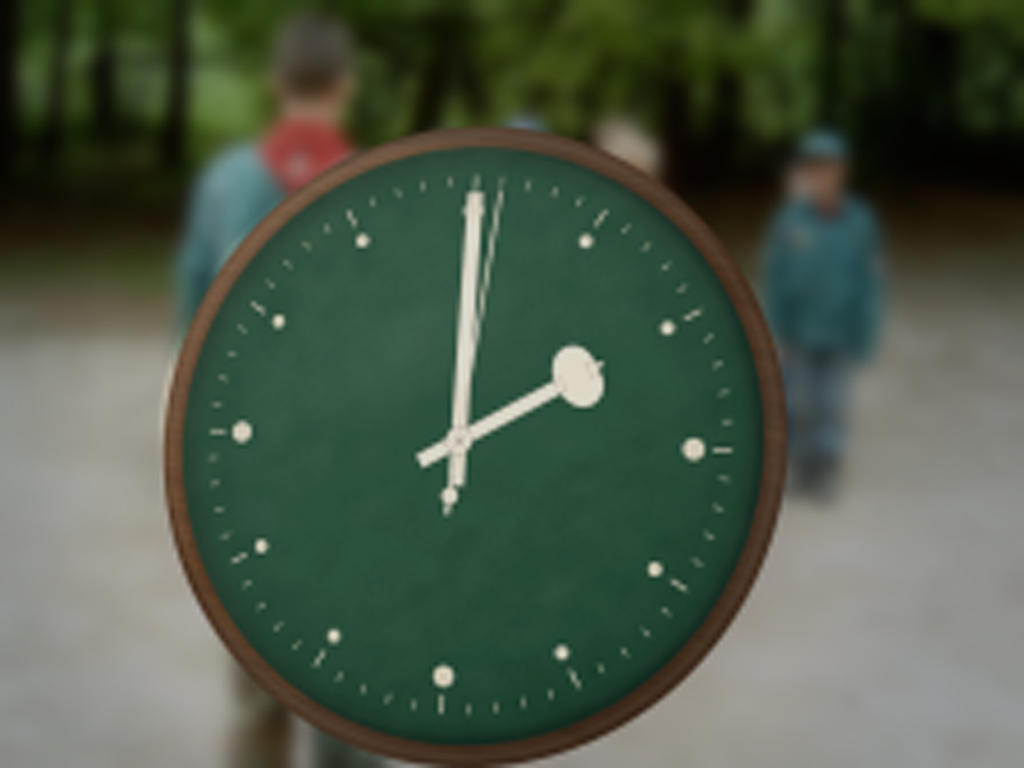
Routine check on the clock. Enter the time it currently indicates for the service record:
2:00:01
